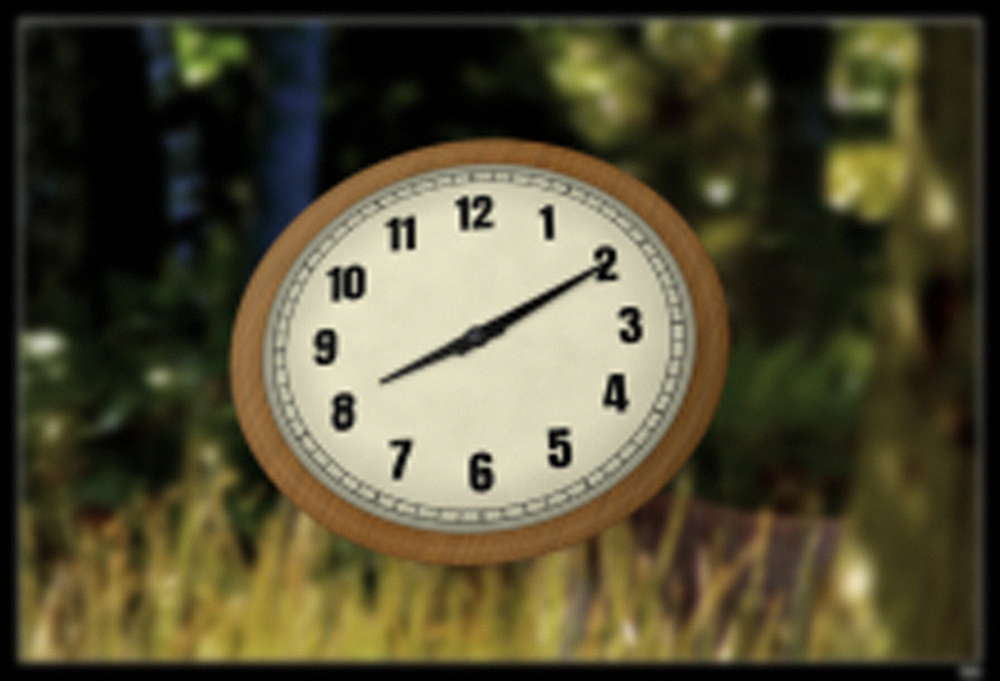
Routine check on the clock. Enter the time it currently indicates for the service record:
8:10
